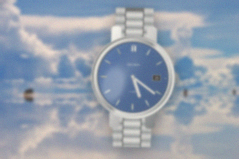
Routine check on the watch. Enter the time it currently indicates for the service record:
5:21
